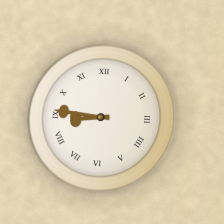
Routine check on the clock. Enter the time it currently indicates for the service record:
8:46
